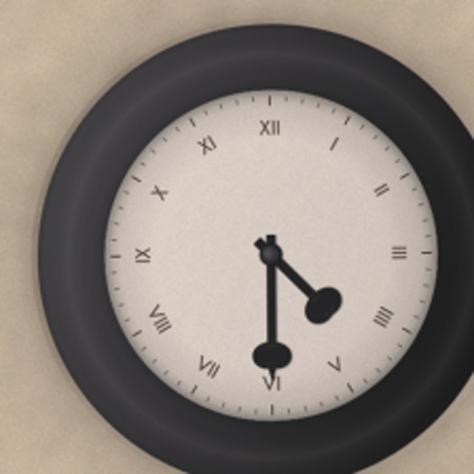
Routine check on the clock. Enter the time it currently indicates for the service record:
4:30
